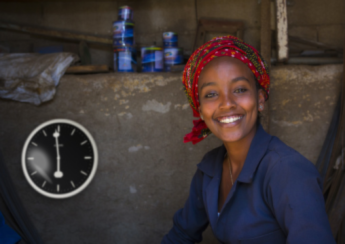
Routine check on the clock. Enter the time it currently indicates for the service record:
5:59
